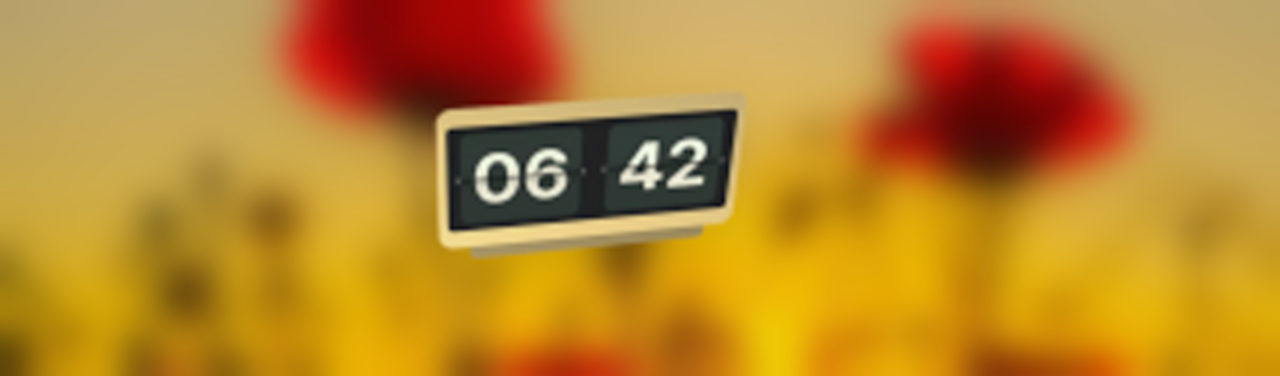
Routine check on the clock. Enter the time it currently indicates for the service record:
6:42
